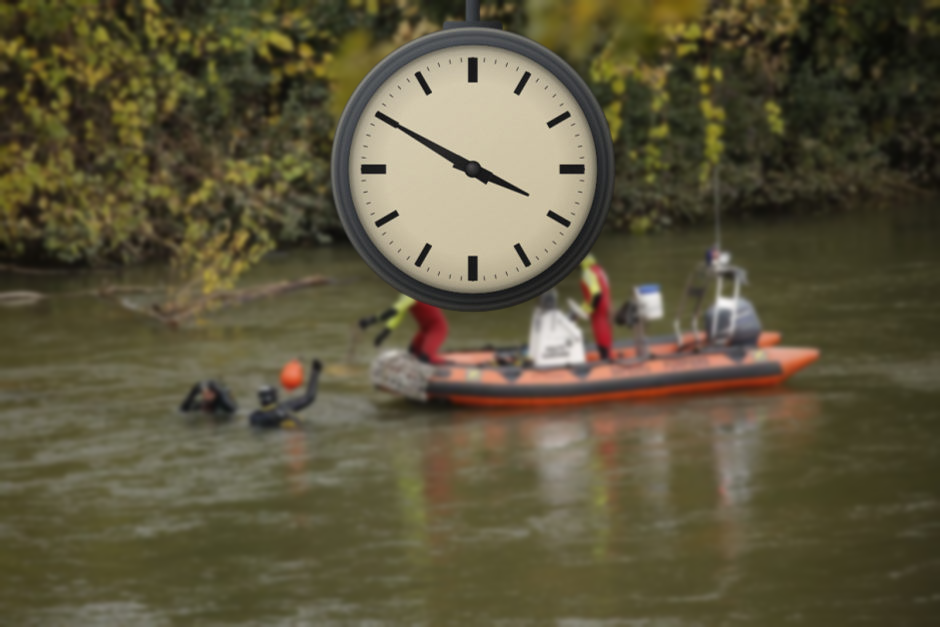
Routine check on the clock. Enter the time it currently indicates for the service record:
3:50
